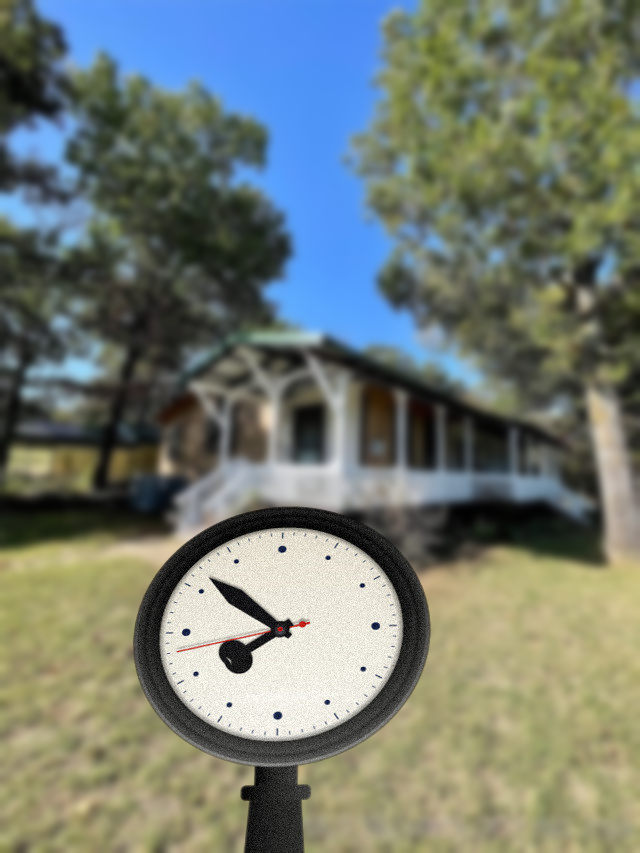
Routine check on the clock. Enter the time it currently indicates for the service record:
7:51:43
